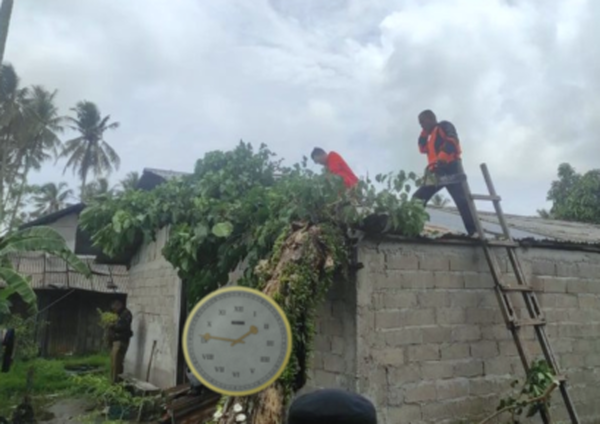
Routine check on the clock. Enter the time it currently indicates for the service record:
1:46
